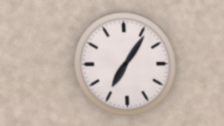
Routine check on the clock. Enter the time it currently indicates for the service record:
7:06
